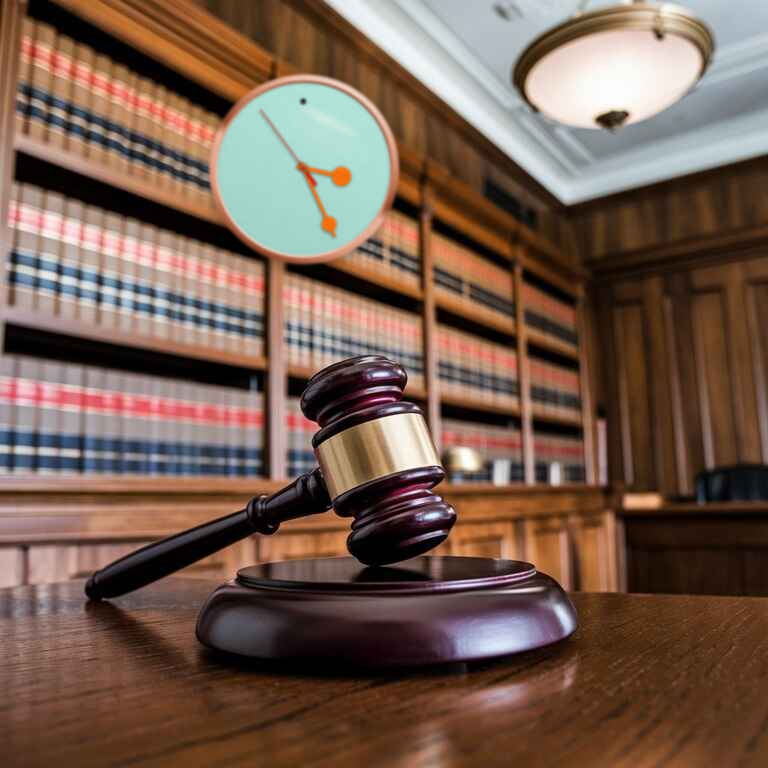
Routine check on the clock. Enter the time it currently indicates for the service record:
3:25:54
